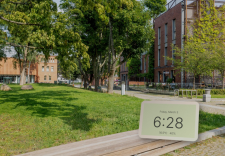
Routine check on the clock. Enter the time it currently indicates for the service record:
6:28
